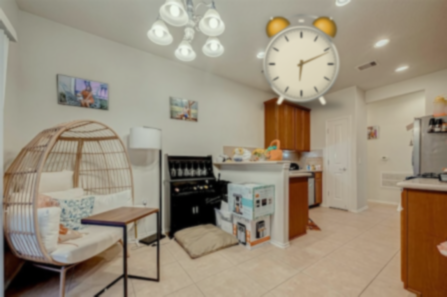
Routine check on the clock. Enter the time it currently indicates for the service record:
6:11
